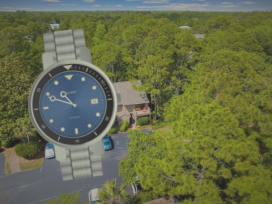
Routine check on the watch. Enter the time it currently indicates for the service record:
10:49
